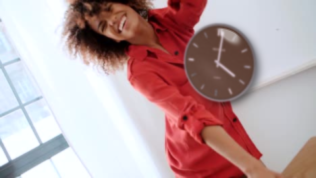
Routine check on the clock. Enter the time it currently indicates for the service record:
4:01
